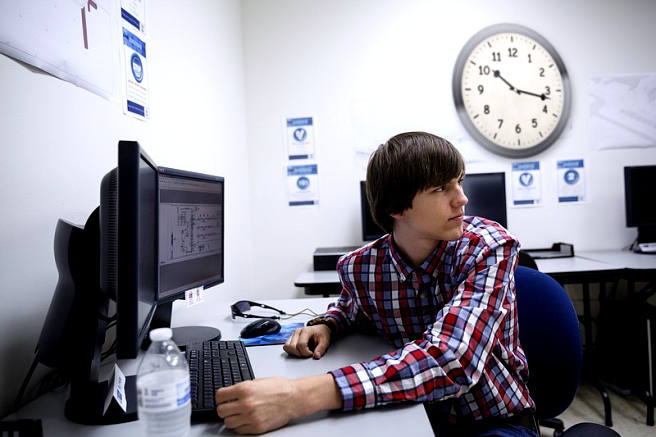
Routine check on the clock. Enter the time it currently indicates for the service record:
10:17
